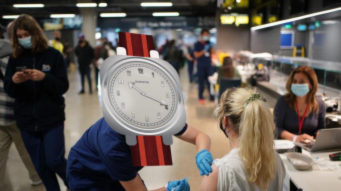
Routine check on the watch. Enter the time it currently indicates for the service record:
10:19
